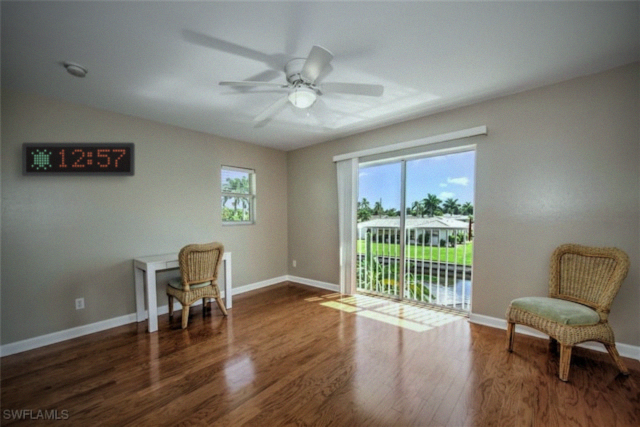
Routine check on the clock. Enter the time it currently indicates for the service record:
12:57
